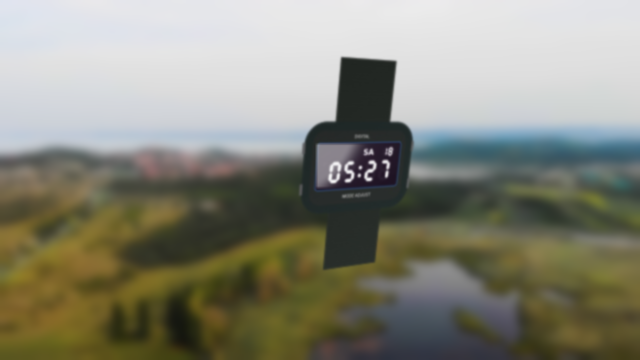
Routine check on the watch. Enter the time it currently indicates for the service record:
5:27
